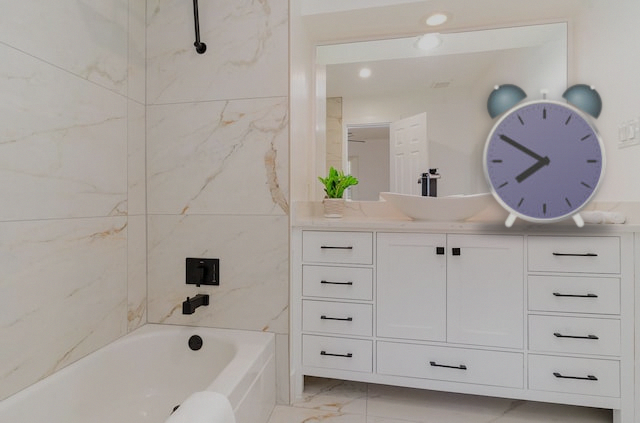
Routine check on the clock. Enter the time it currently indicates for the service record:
7:50
